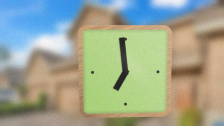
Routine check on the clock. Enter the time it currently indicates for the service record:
6:59
